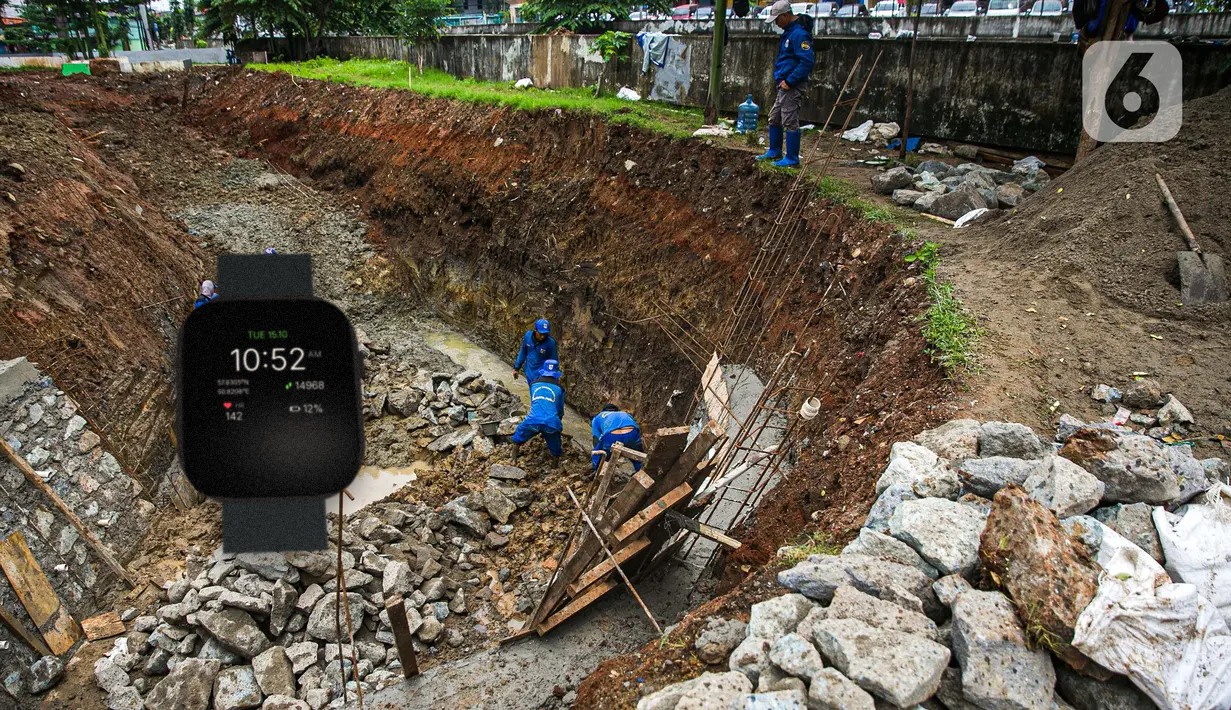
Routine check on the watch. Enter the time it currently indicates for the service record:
10:52
